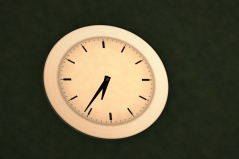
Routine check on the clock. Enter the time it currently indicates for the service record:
6:36
